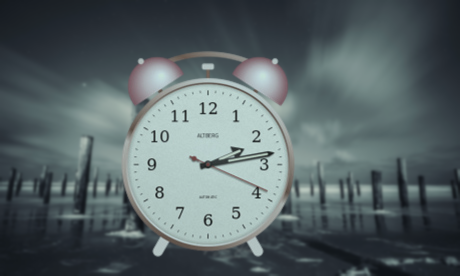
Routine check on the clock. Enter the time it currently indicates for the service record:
2:13:19
